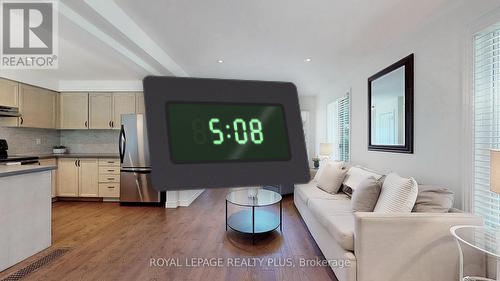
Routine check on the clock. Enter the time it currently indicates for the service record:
5:08
